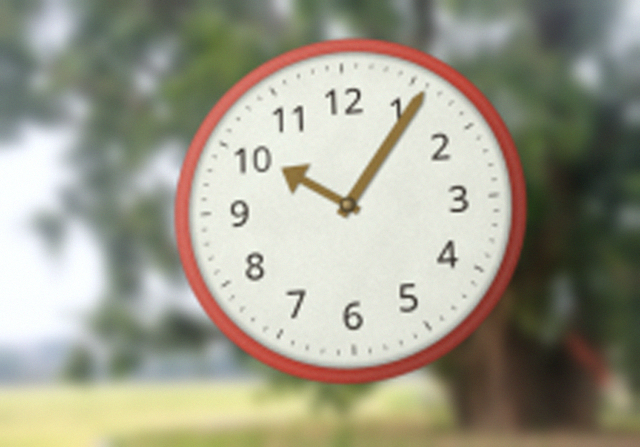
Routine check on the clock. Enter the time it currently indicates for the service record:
10:06
